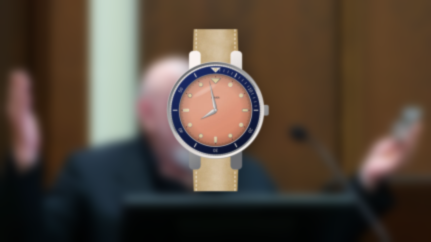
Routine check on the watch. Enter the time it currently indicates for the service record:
7:58
